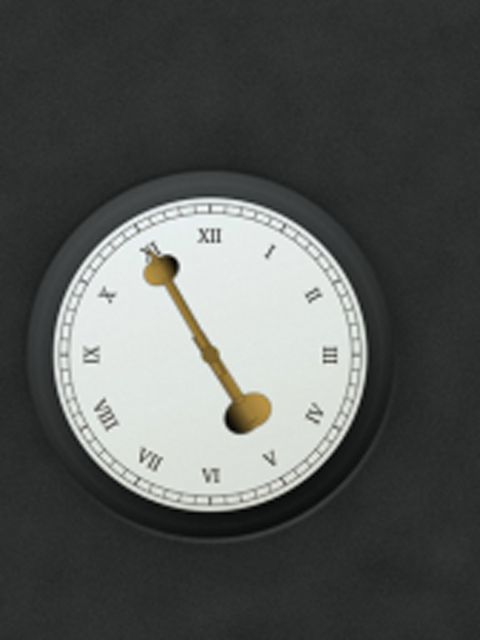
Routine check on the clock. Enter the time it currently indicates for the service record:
4:55
